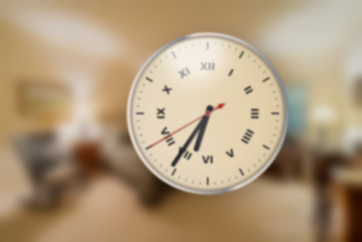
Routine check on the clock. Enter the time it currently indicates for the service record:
6:35:40
